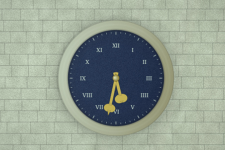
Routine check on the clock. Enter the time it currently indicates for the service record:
5:32
